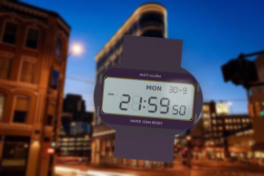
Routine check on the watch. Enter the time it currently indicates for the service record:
21:59:50
